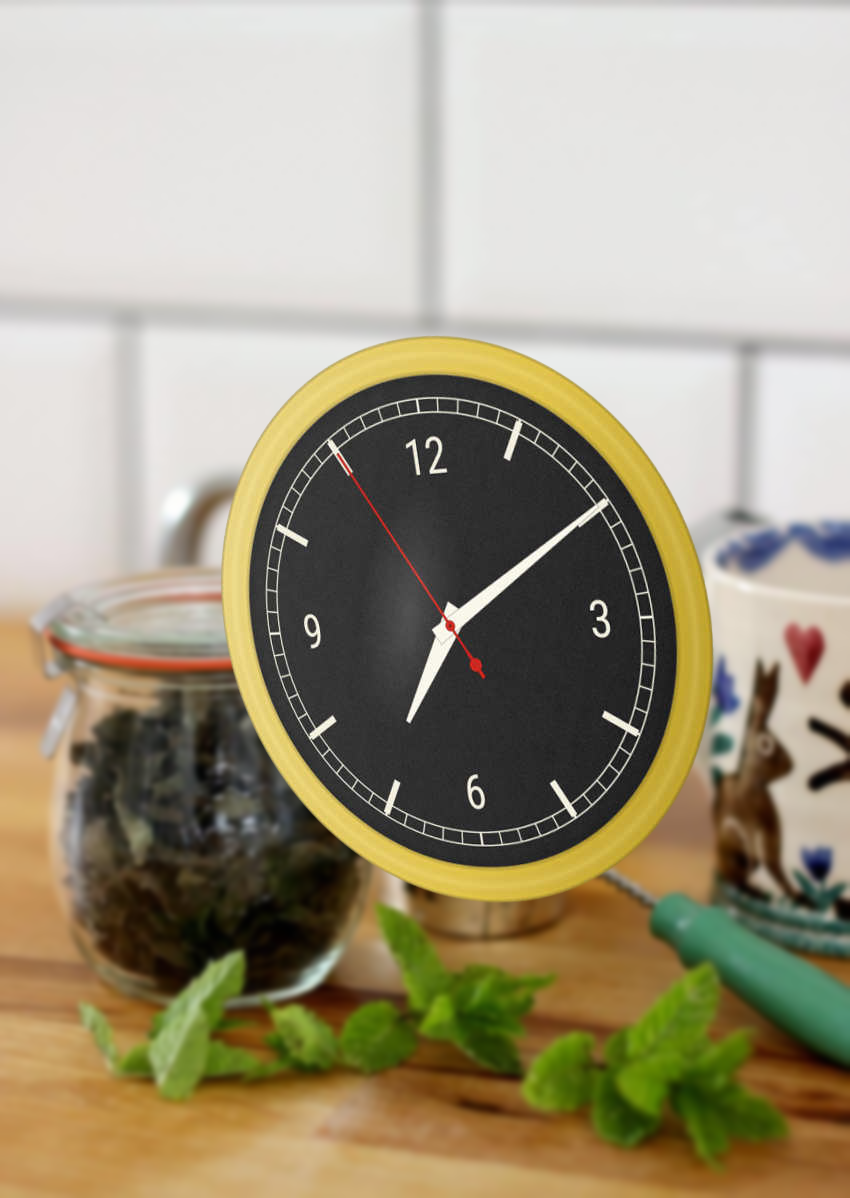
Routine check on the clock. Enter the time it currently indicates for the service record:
7:09:55
